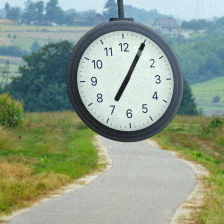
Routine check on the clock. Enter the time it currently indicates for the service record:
7:05
